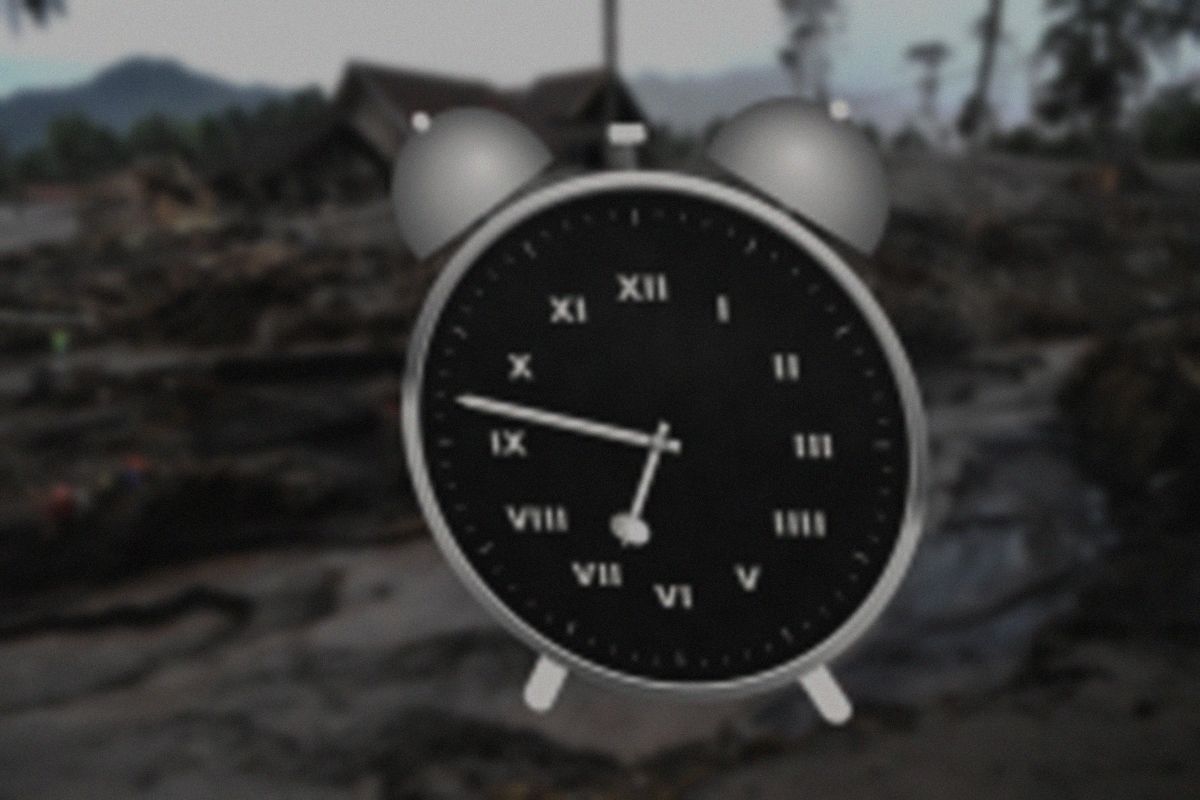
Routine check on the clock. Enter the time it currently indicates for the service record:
6:47
